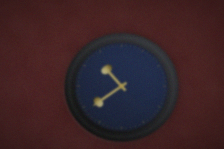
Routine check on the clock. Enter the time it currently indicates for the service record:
10:39
